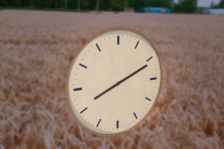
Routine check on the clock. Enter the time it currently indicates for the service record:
8:11
